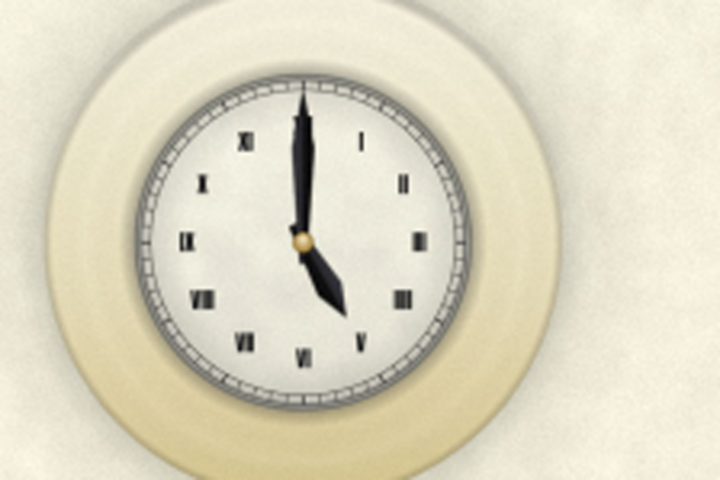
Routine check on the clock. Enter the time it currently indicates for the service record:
5:00
